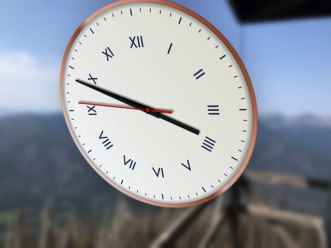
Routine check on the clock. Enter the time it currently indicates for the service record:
3:48:46
